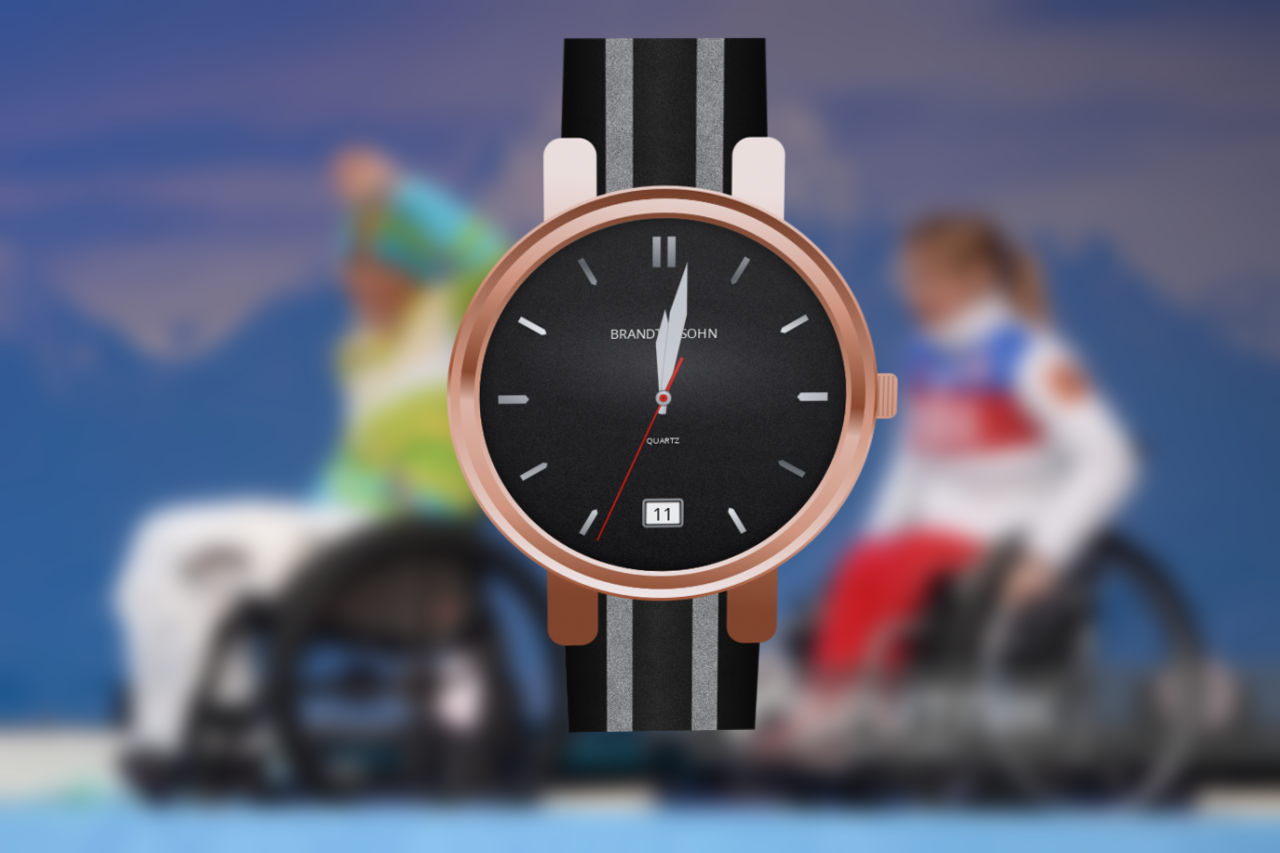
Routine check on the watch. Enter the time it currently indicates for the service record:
12:01:34
